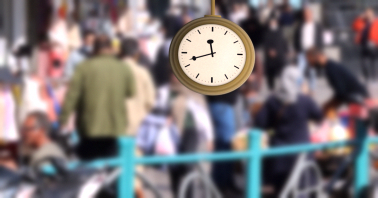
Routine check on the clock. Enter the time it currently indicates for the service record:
11:42
